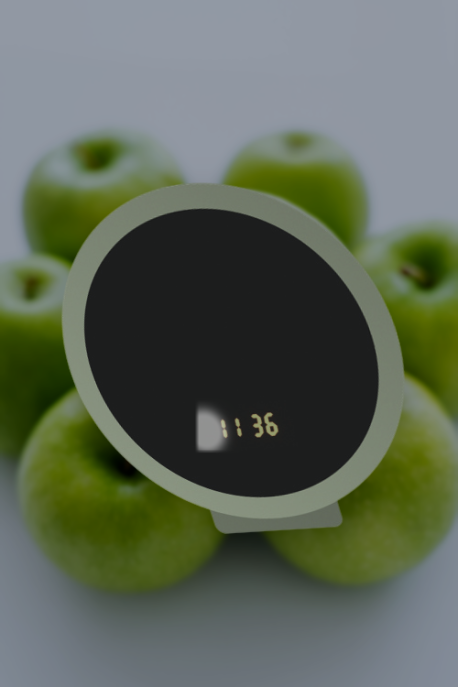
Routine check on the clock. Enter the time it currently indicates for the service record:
11:36
